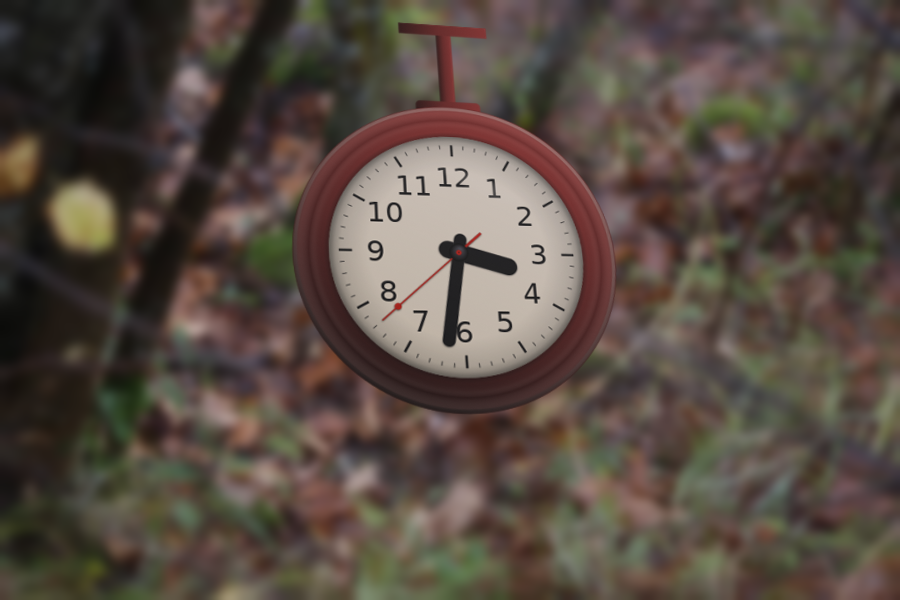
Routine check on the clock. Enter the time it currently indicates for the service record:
3:31:38
